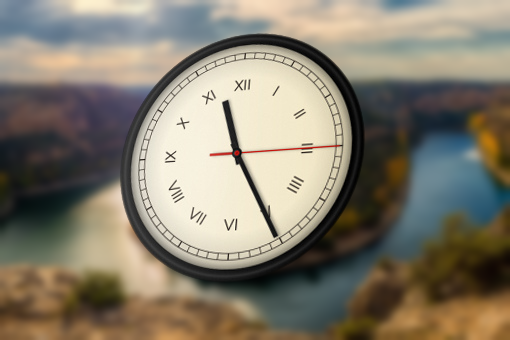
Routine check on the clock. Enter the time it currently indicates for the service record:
11:25:15
